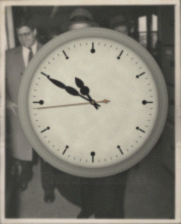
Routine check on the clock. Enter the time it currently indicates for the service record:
10:49:44
